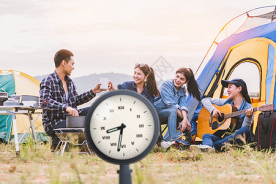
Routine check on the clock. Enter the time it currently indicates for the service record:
8:32
